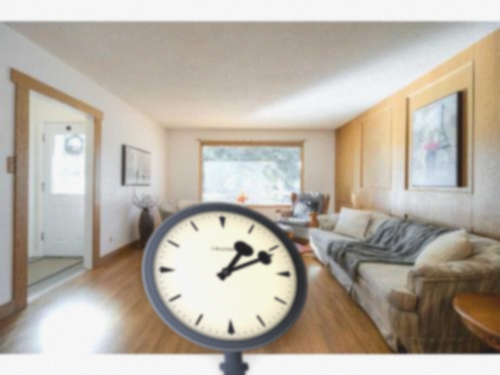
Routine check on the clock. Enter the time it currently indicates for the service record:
1:11
